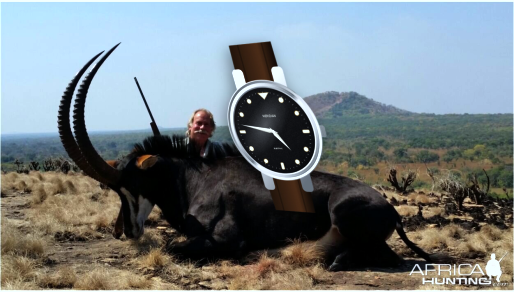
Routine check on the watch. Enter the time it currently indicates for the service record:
4:47
